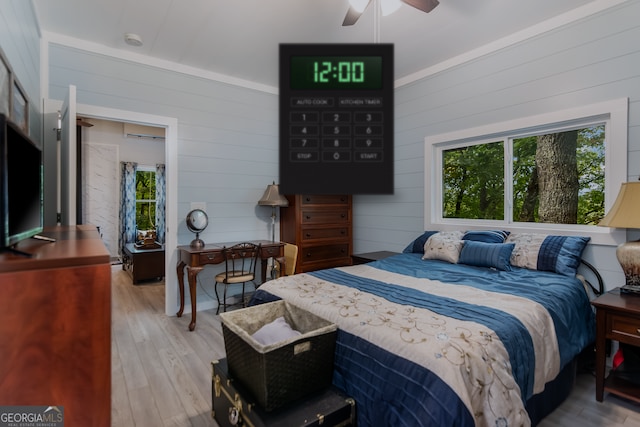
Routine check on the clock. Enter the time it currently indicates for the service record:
12:00
